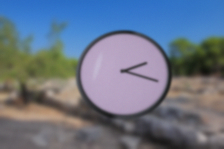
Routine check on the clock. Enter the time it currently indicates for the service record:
2:18
